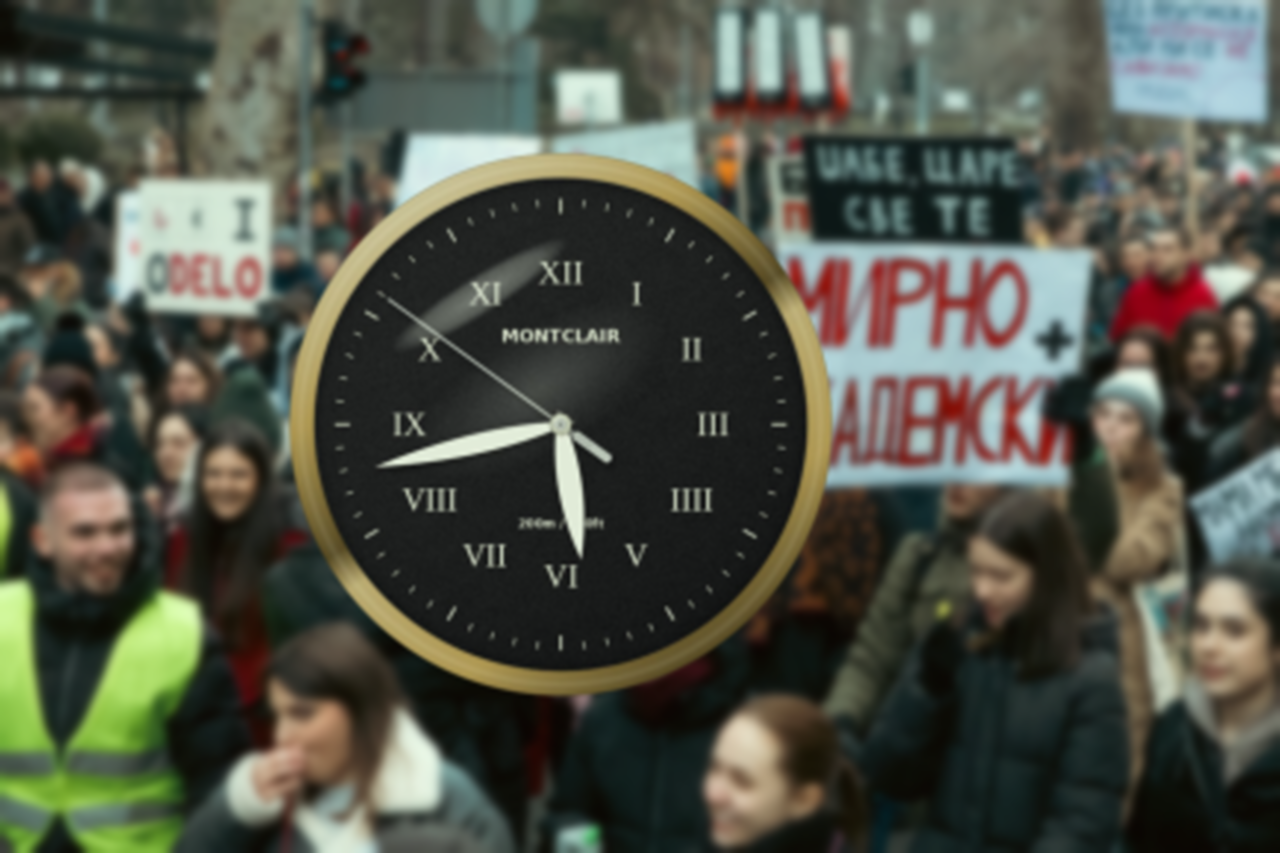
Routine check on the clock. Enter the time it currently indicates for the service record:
5:42:51
